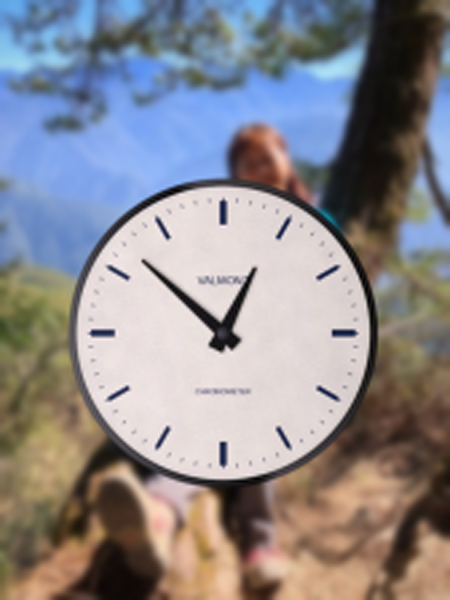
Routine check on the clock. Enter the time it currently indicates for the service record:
12:52
